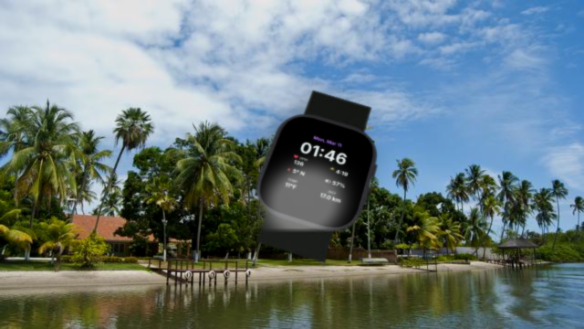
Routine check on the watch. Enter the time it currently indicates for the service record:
1:46
